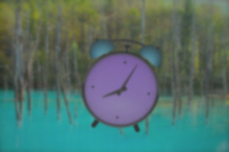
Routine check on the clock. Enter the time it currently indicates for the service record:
8:04
